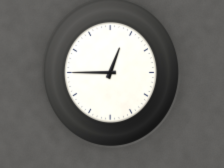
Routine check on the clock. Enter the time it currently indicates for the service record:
12:45
